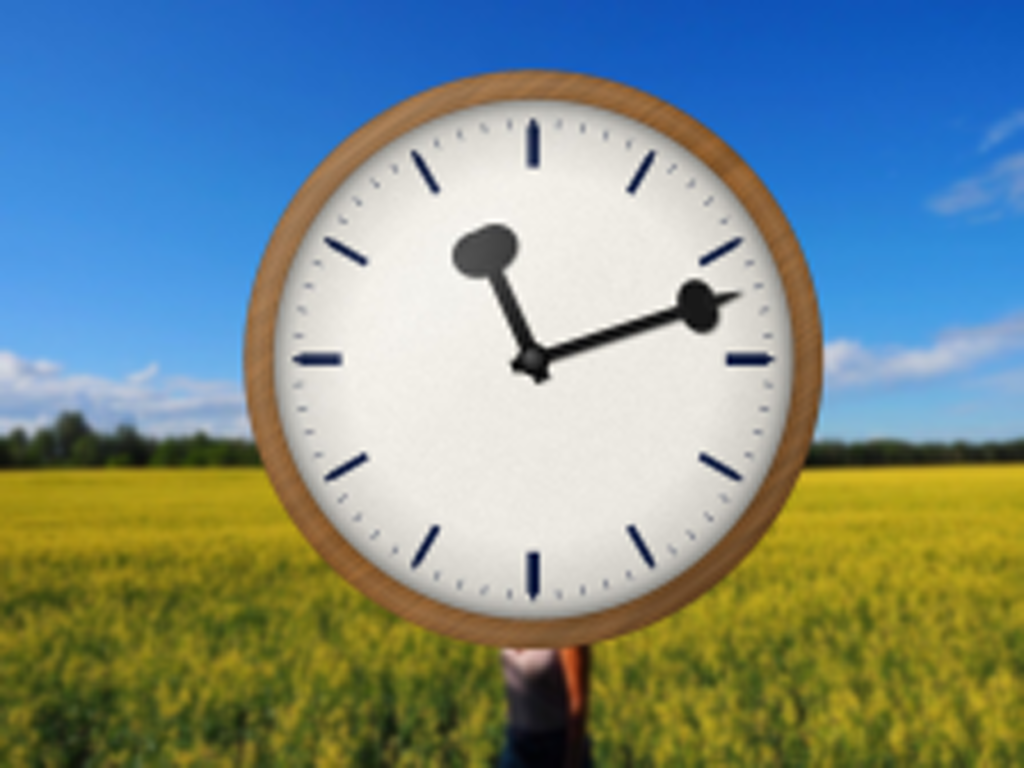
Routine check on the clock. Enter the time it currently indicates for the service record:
11:12
